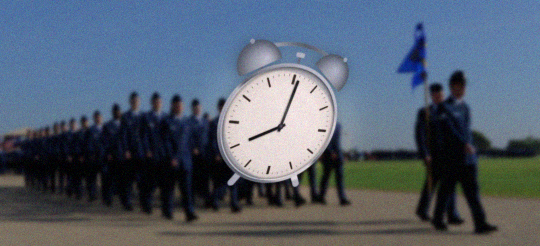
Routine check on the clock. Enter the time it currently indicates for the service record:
8:01
